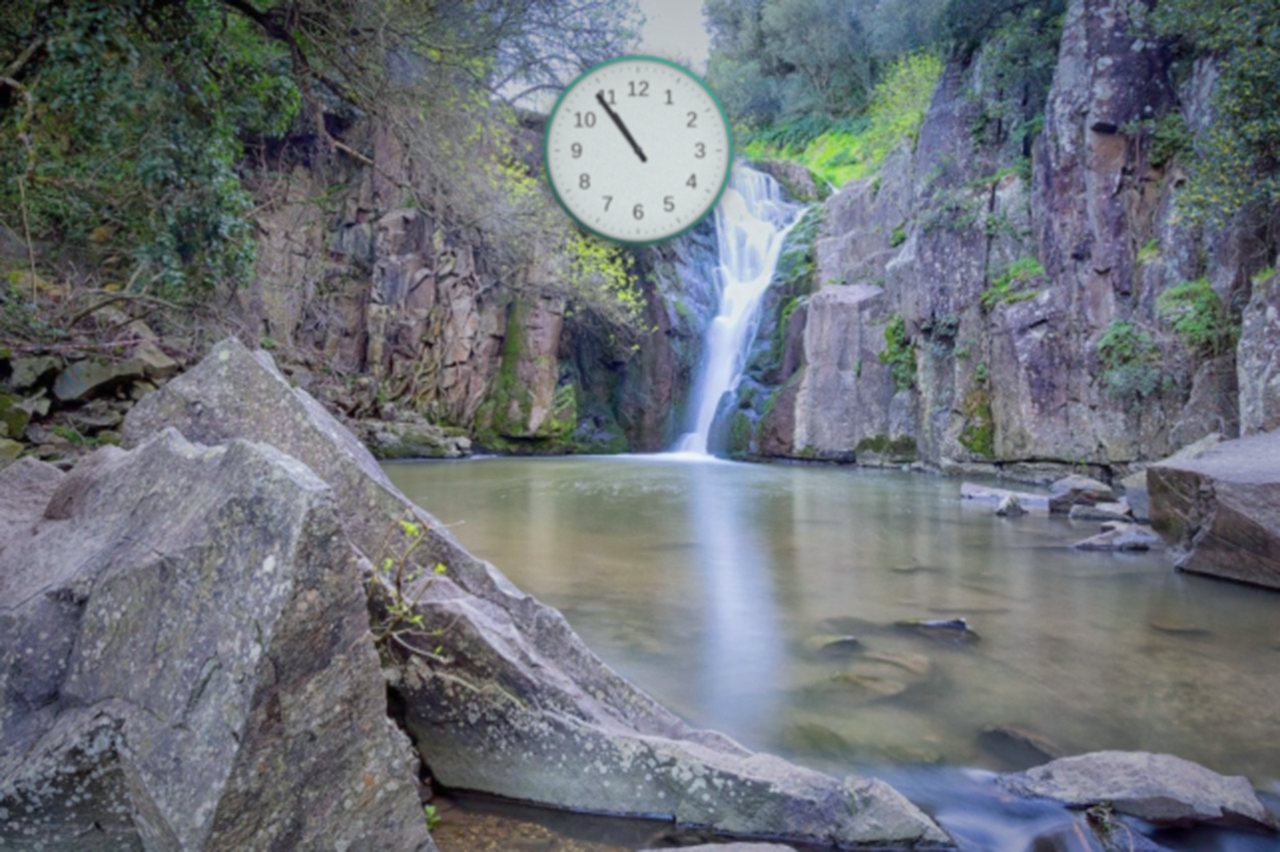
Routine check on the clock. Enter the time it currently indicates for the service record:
10:54
